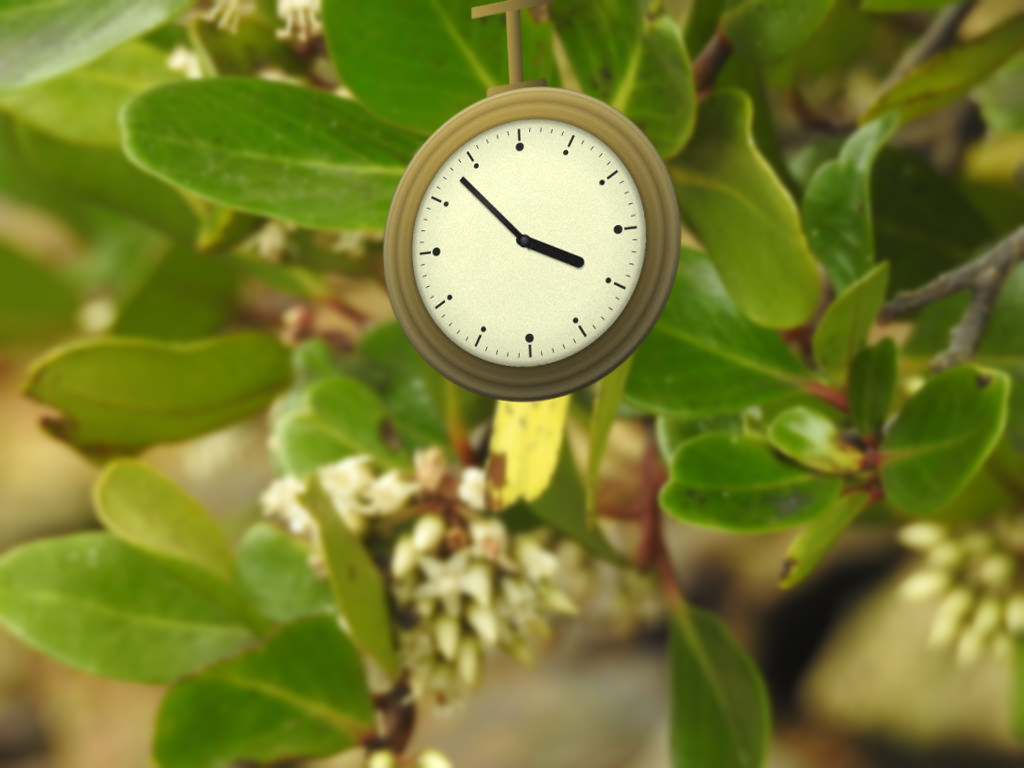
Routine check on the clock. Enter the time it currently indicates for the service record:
3:53
